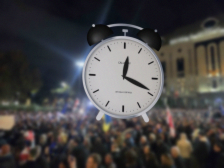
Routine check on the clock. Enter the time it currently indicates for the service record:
12:19
